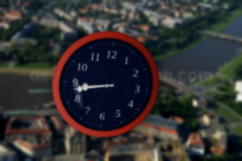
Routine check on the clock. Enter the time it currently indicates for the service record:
8:43
